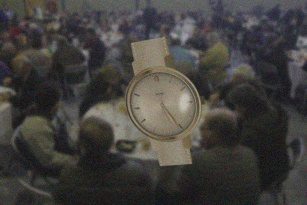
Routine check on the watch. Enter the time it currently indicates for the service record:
5:26
